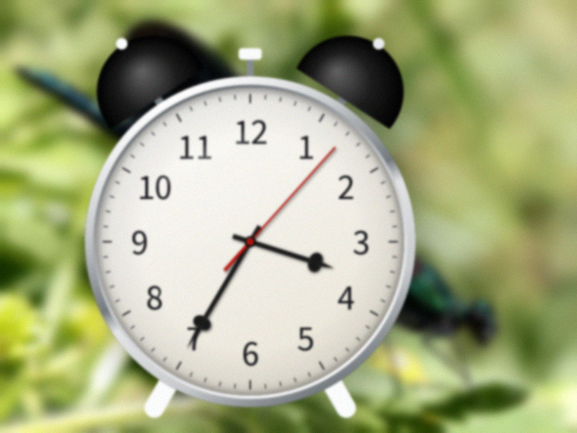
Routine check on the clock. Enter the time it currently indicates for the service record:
3:35:07
